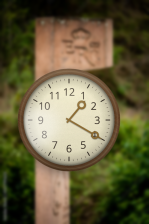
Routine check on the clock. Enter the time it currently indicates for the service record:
1:20
